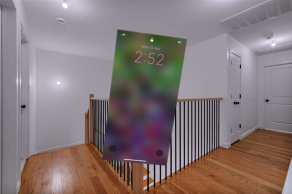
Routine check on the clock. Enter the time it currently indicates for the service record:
2:52
